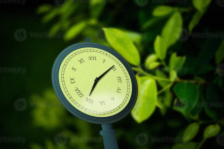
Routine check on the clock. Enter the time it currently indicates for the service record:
7:09
